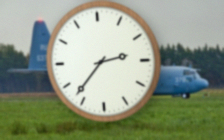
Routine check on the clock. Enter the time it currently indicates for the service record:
2:37
